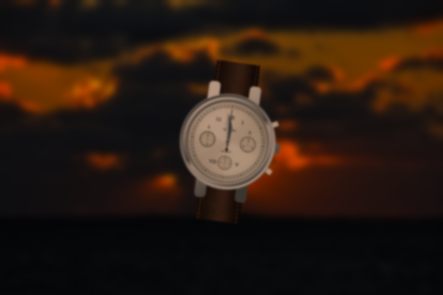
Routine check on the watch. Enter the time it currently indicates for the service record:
11:59
